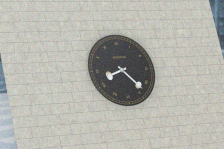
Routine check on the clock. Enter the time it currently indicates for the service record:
8:23
